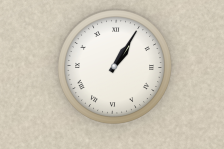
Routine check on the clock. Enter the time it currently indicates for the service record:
1:05
